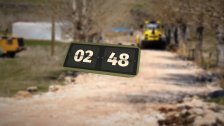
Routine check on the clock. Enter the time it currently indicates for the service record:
2:48
